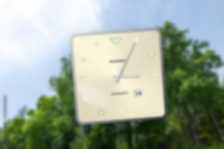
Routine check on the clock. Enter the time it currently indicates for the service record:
3:05
